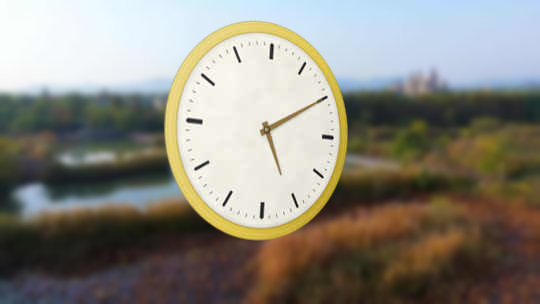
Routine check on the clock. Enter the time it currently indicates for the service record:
5:10
